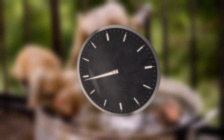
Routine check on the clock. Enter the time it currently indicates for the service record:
8:44
